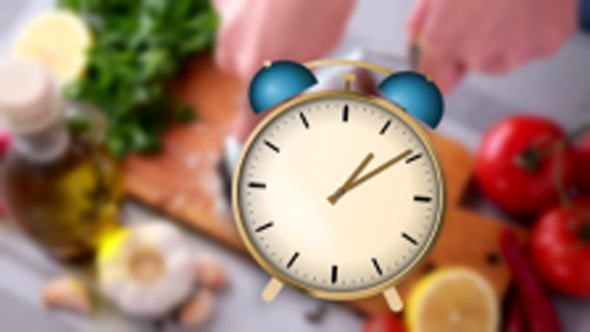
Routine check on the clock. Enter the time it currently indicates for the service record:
1:09
